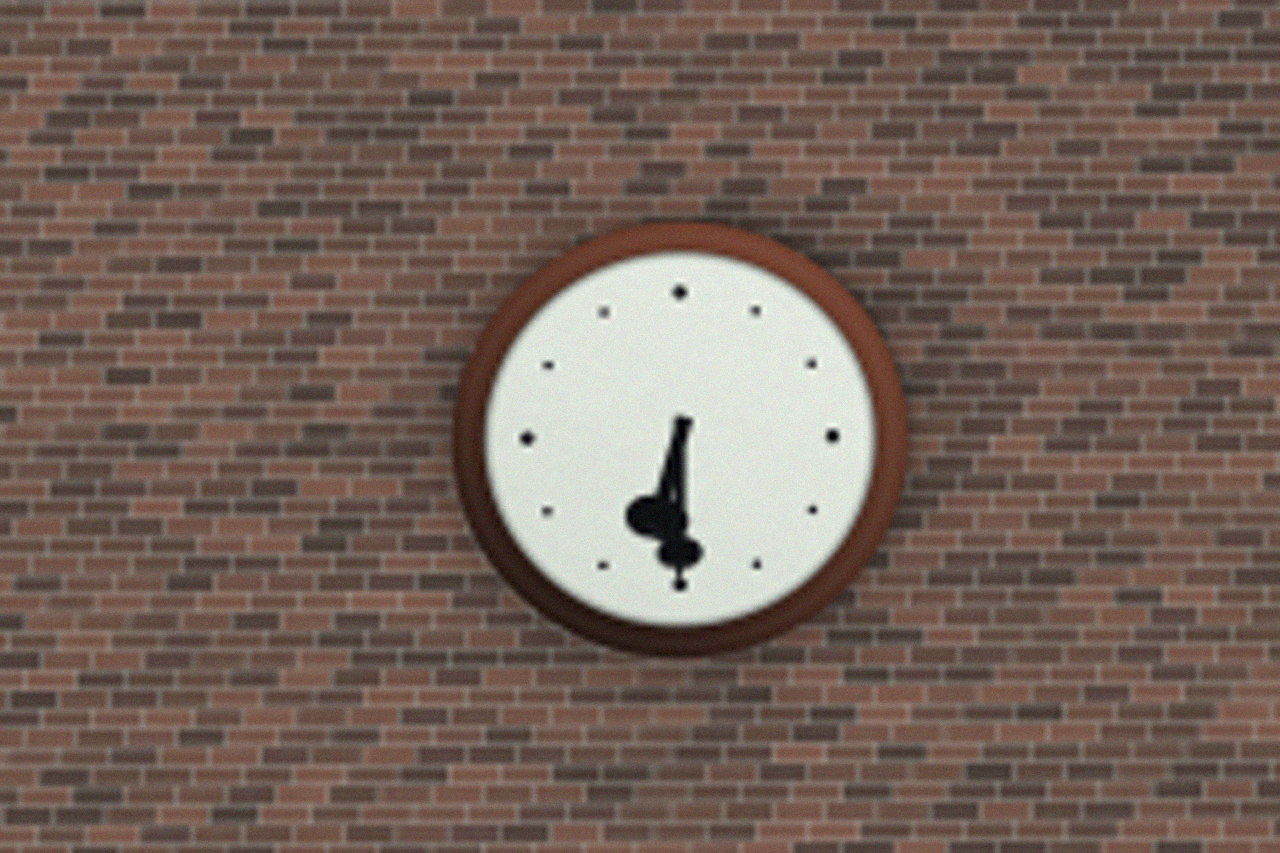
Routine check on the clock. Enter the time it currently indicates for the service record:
6:30
